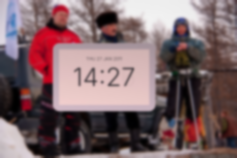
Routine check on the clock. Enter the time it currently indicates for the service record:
14:27
